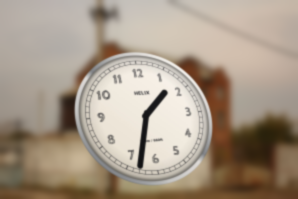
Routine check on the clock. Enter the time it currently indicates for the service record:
1:33
